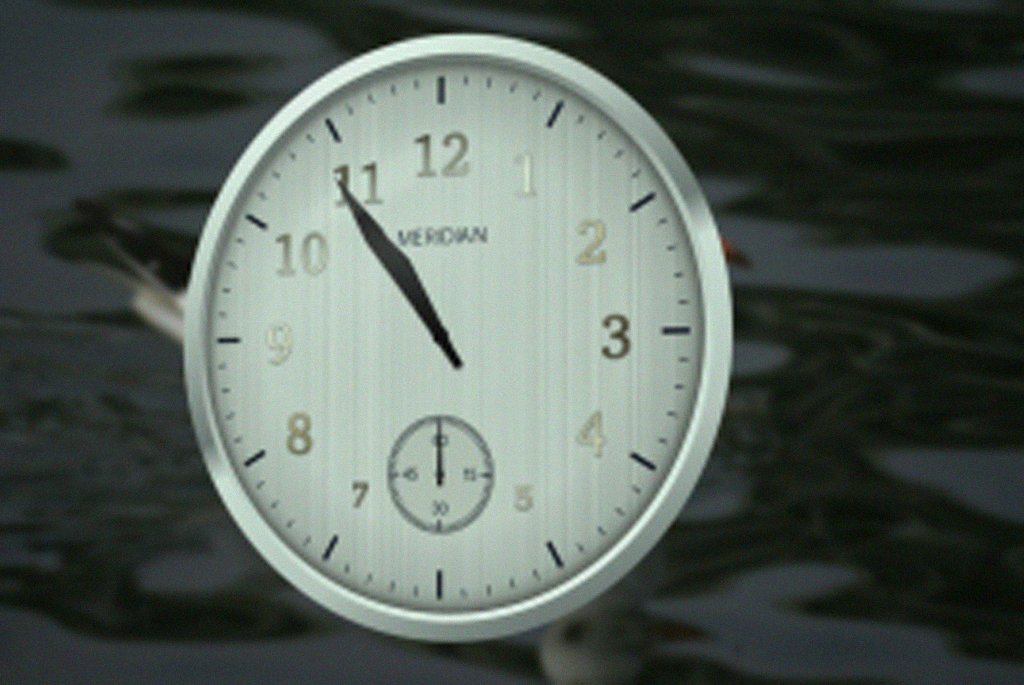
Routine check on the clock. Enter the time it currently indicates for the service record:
10:54
